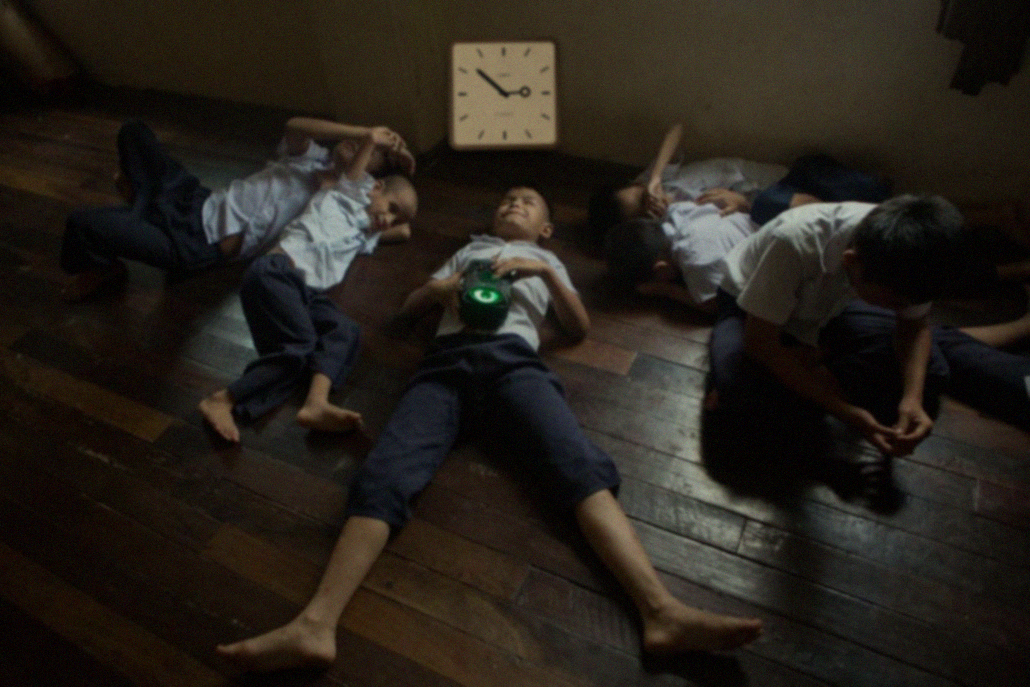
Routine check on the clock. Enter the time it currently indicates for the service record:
2:52
